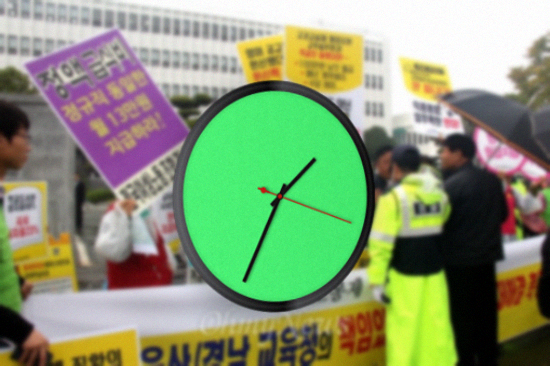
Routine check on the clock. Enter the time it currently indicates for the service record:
1:34:18
